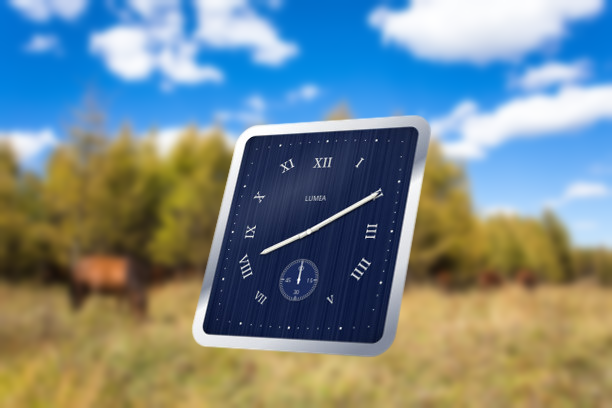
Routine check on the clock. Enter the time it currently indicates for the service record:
8:10
